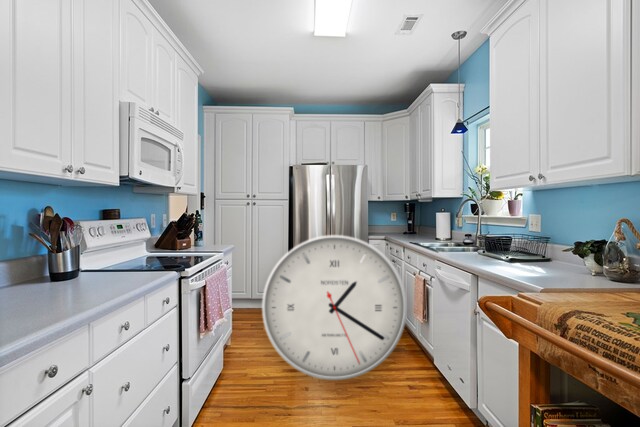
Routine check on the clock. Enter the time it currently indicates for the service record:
1:20:26
